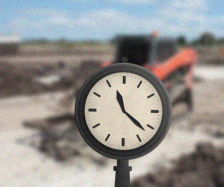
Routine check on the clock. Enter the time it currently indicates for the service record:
11:22
